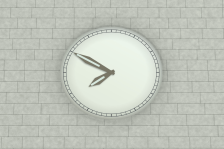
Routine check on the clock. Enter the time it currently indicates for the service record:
7:50
